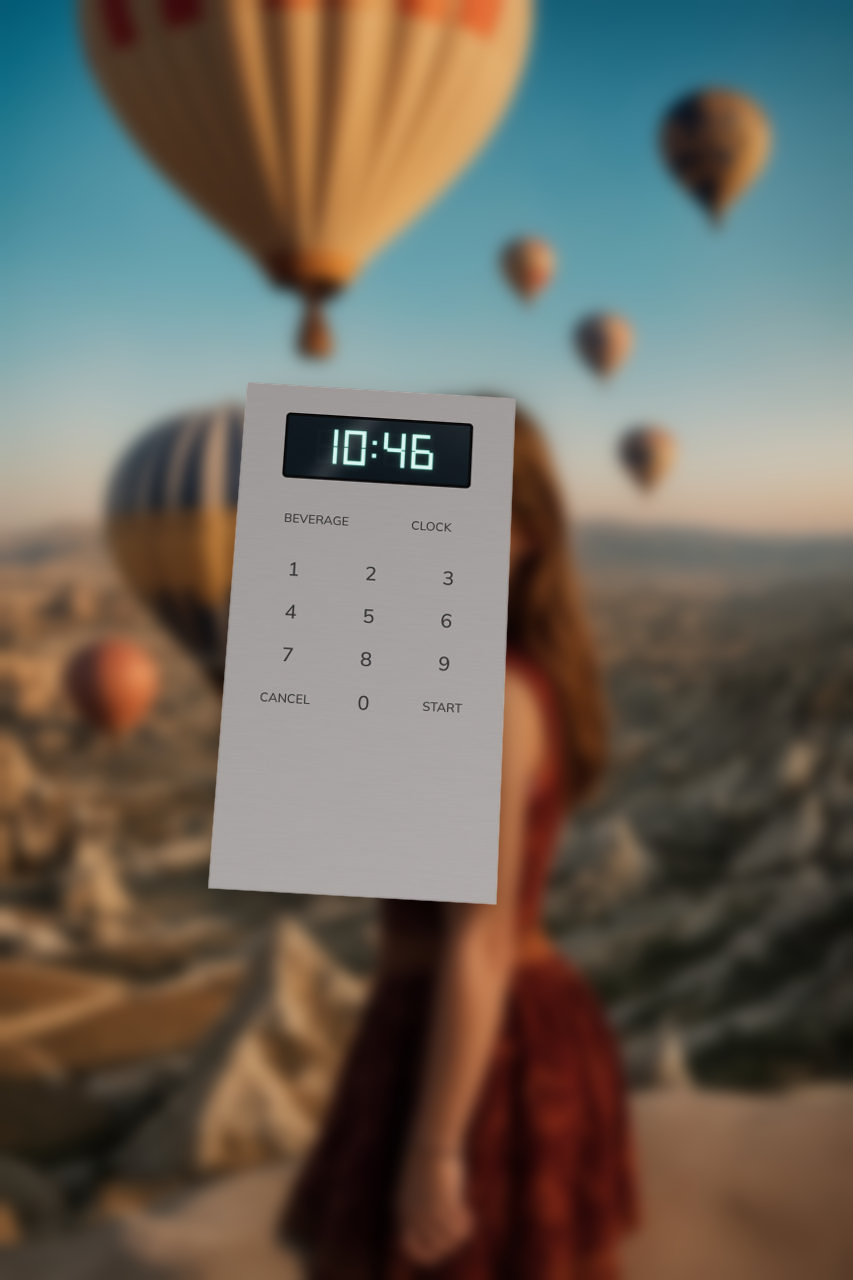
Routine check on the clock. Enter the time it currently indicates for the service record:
10:46
